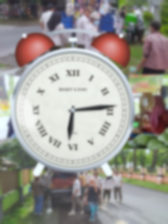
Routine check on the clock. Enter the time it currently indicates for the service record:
6:14
